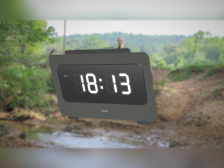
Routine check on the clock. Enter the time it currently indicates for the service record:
18:13
